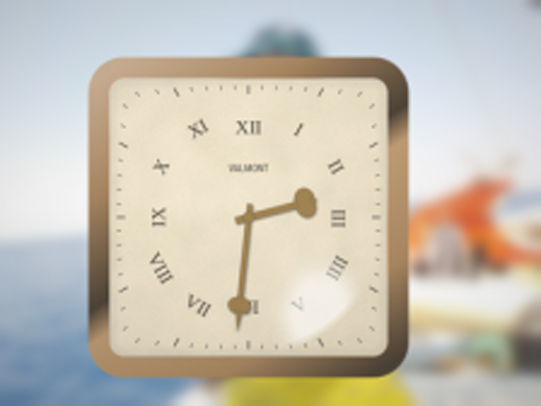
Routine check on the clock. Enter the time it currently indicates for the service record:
2:31
